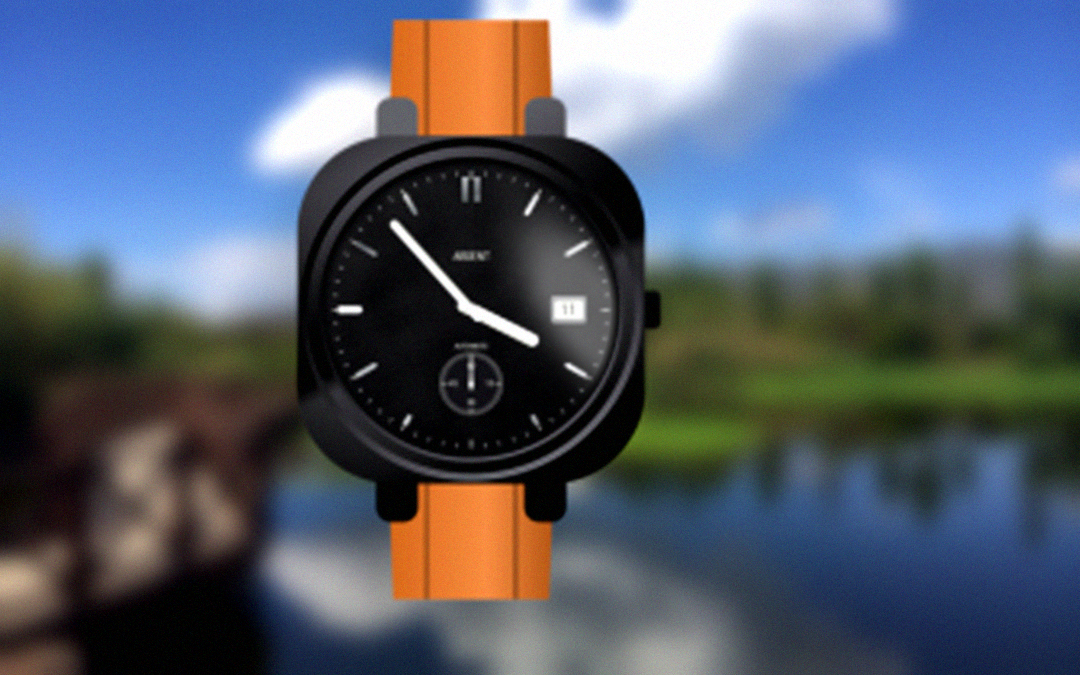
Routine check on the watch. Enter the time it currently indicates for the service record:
3:53
